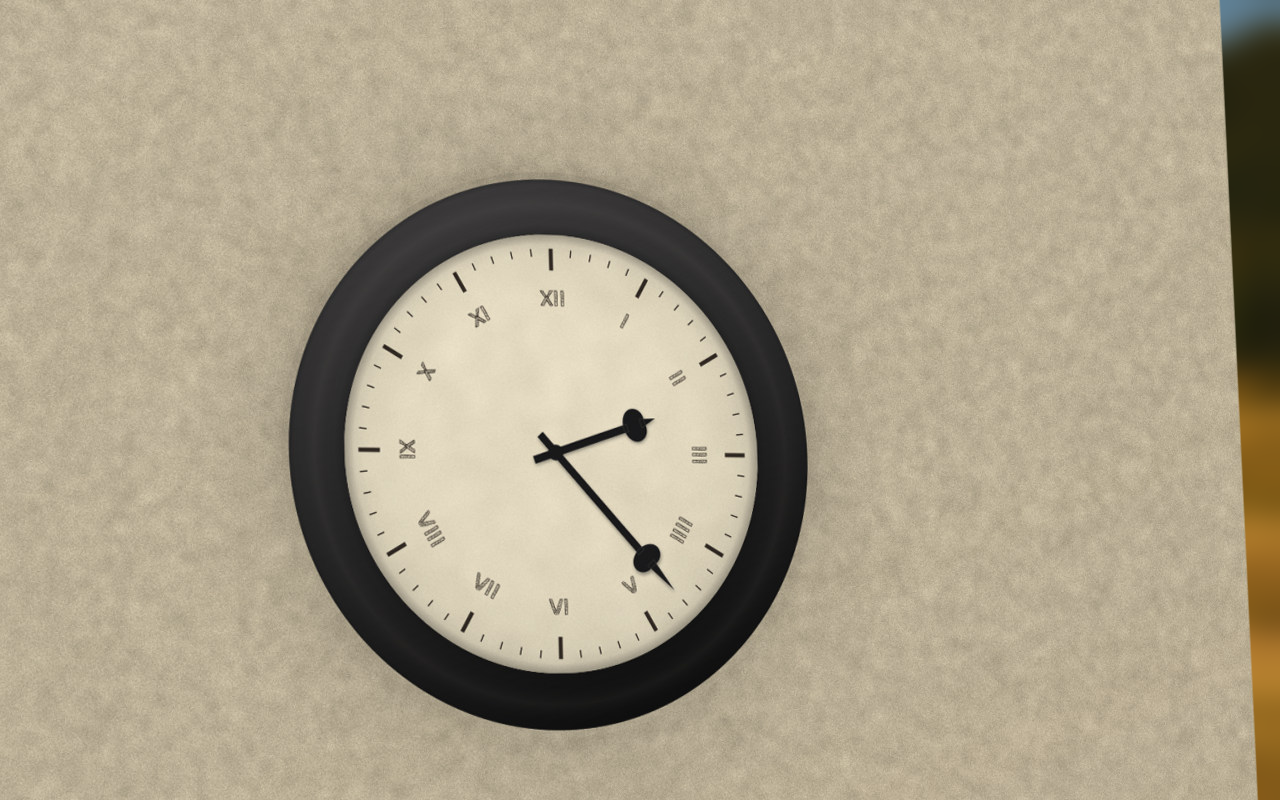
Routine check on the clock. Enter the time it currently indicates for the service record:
2:23
